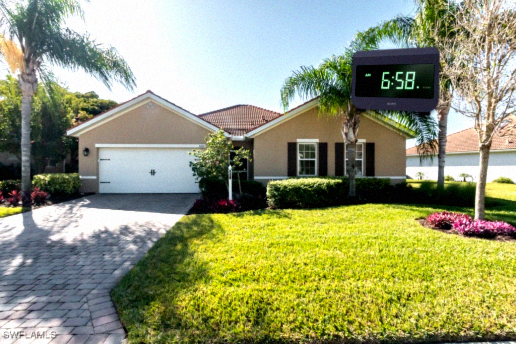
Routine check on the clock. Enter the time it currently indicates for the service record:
6:58
